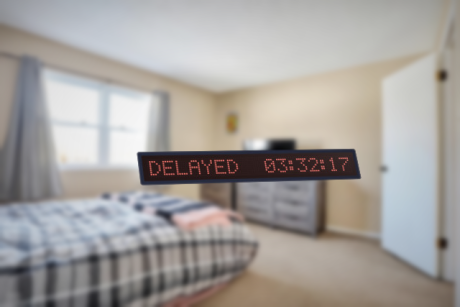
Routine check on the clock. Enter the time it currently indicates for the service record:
3:32:17
